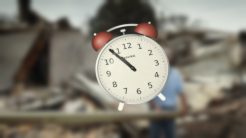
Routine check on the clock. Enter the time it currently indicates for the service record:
10:54
